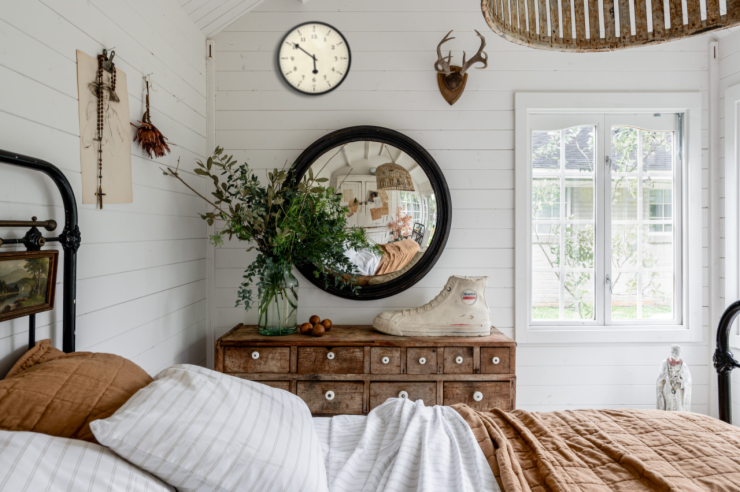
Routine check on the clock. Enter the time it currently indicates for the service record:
5:51
